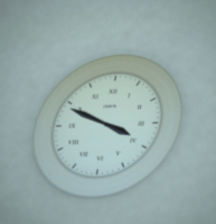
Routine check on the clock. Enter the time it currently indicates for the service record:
3:49
